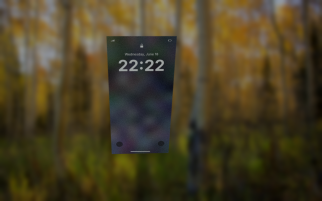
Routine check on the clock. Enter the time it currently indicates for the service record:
22:22
